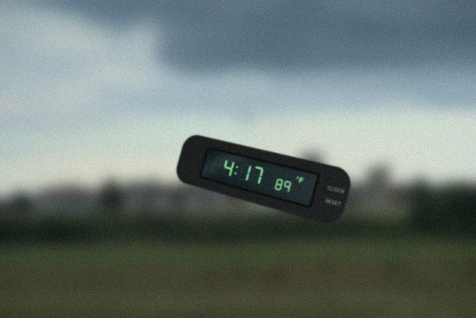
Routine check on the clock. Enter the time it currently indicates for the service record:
4:17
